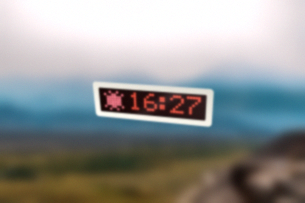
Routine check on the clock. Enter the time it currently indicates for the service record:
16:27
